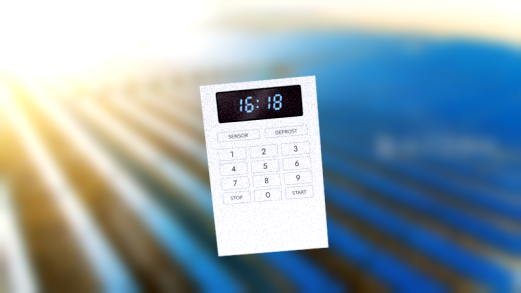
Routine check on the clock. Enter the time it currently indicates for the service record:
16:18
